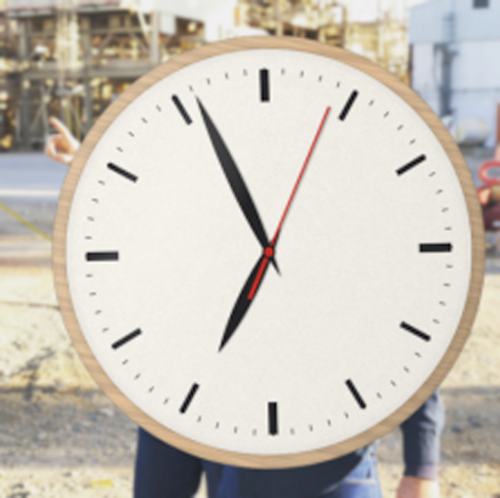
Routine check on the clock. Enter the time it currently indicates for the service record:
6:56:04
